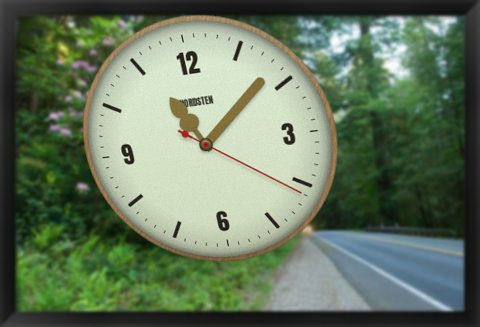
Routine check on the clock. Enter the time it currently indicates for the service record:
11:08:21
